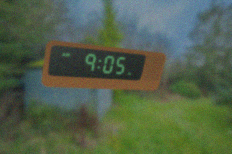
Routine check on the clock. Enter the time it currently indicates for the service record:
9:05
